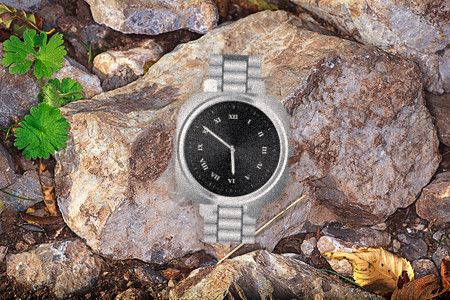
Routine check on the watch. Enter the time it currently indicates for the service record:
5:51
